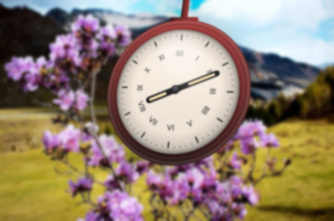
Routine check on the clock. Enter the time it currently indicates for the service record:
8:11
